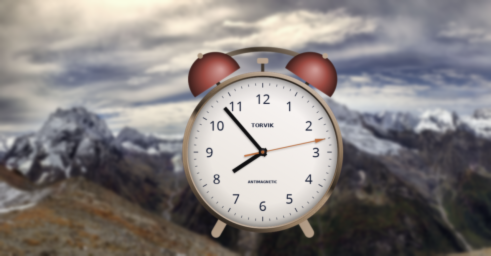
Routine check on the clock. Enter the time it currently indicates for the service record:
7:53:13
